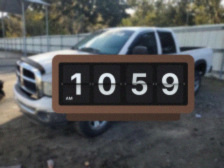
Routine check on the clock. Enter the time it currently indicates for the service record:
10:59
